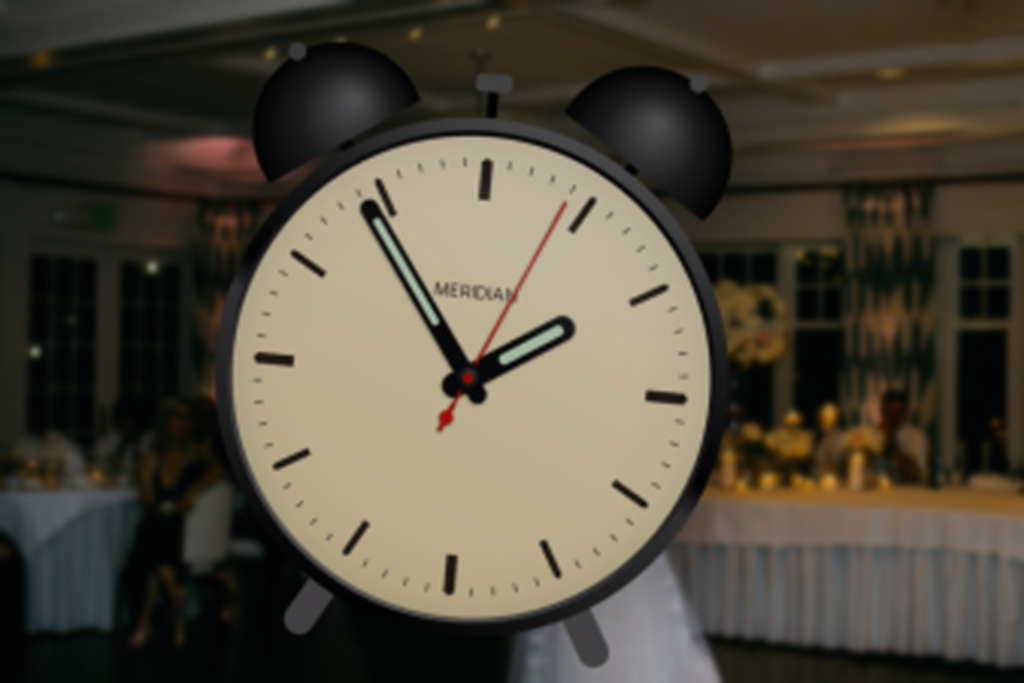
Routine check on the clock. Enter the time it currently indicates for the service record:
1:54:04
